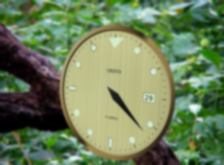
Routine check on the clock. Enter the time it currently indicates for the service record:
4:22
